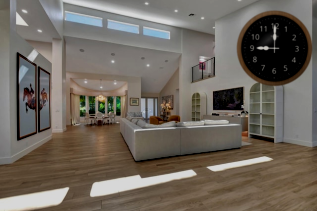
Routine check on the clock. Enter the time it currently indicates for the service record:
9:00
